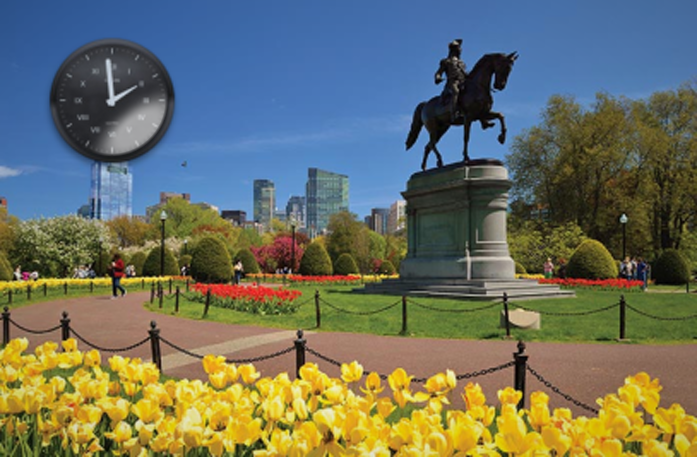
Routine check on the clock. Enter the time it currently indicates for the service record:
1:59
